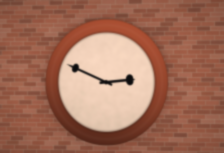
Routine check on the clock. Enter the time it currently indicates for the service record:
2:49
